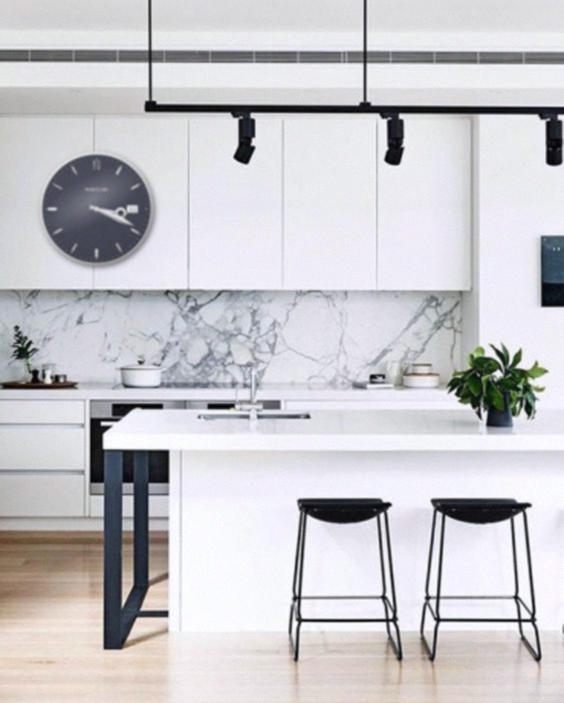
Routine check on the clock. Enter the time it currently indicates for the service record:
3:19
